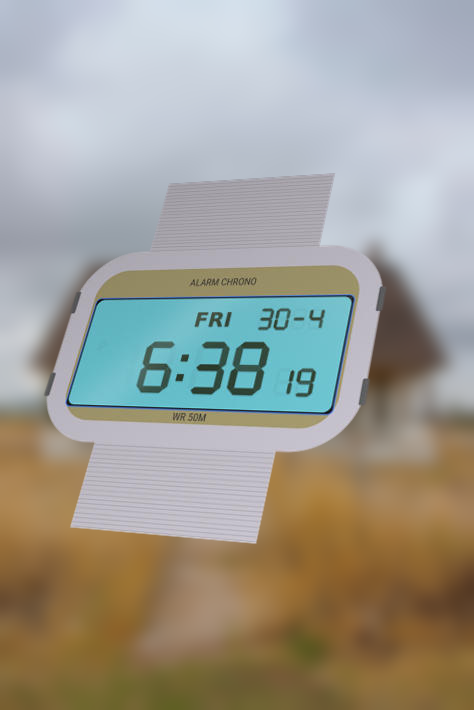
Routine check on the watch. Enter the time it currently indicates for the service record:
6:38:19
